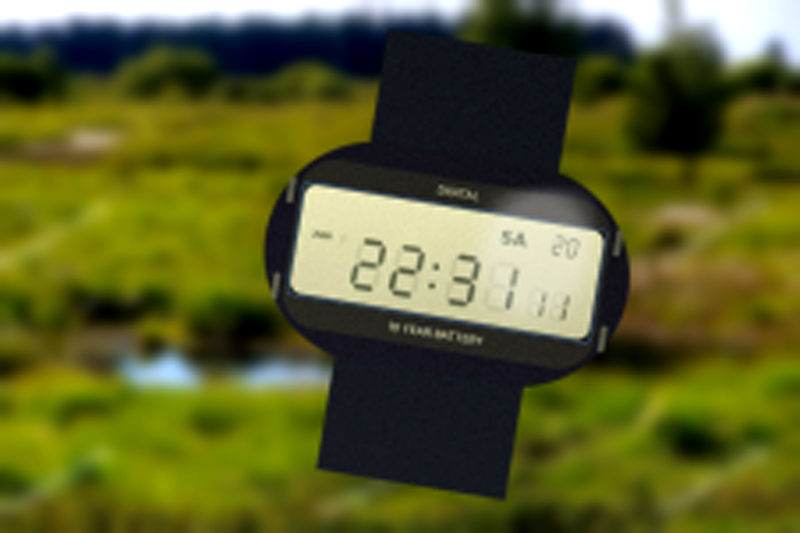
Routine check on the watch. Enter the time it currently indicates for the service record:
22:31:11
